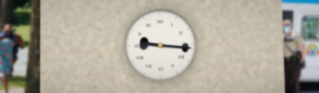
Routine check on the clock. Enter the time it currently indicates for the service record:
9:16
